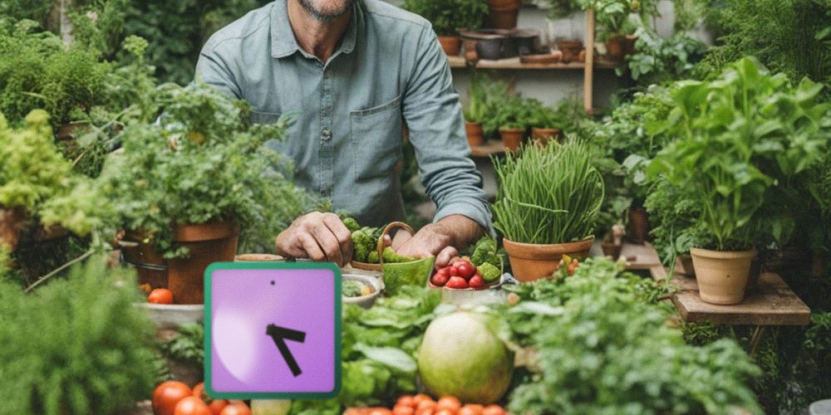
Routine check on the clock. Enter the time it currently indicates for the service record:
3:25
